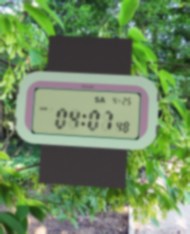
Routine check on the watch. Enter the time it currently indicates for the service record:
4:07:48
